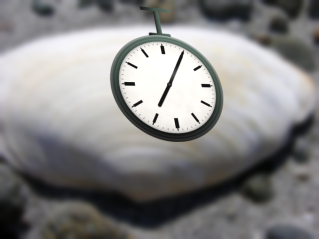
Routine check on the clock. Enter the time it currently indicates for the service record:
7:05
